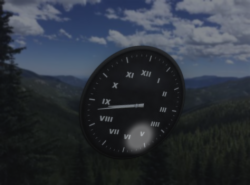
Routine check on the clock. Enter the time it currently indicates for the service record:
8:43
